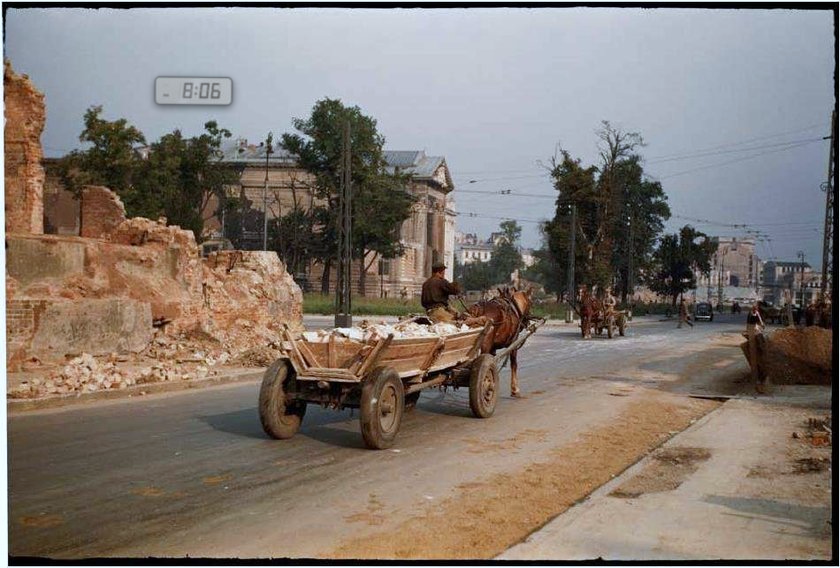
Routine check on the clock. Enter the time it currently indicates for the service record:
8:06
